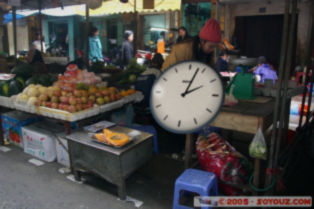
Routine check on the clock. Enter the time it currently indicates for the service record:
2:03
